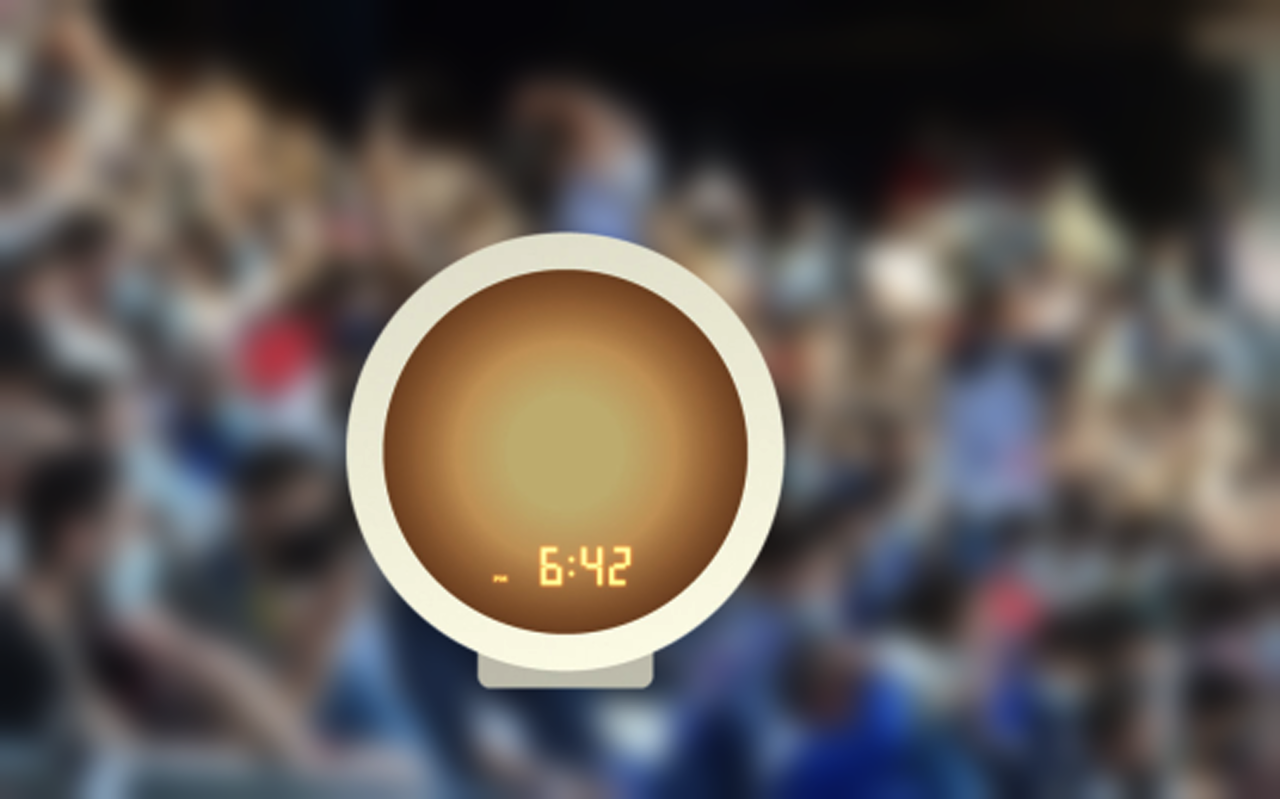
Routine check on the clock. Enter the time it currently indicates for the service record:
6:42
